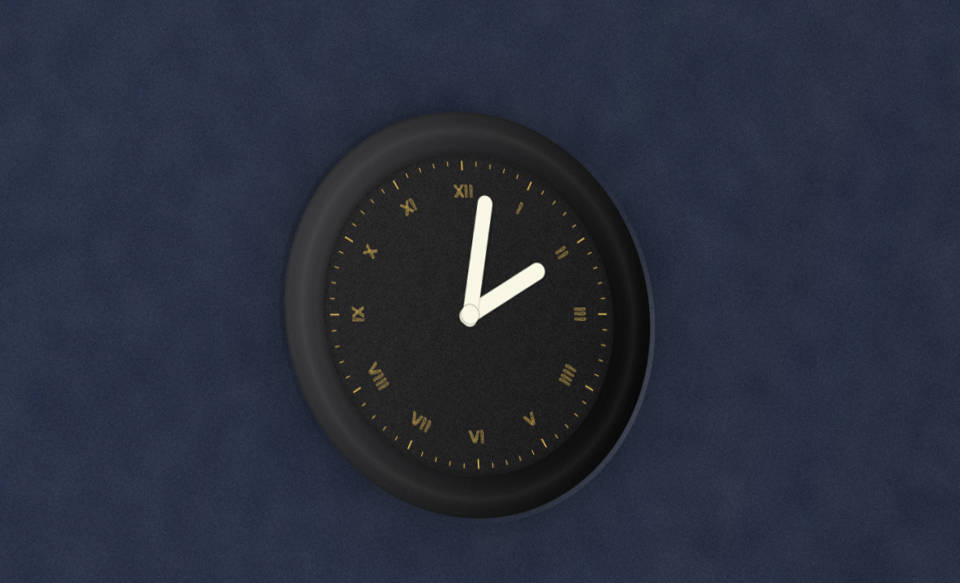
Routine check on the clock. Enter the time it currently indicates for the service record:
2:02
